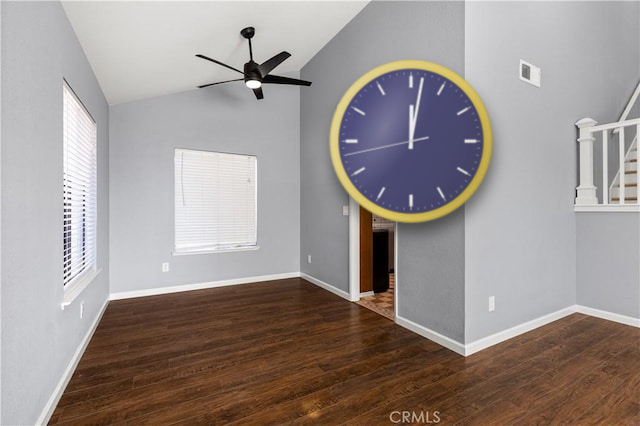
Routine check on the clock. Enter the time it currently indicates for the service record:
12:01:43
